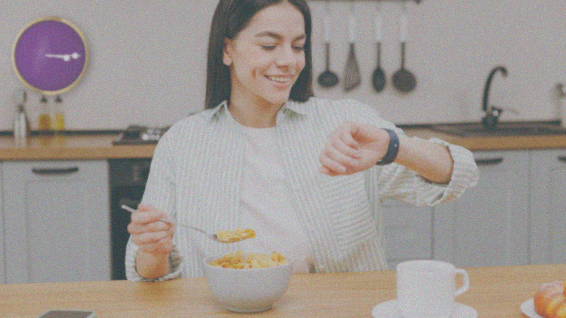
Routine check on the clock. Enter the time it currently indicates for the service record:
3:15
